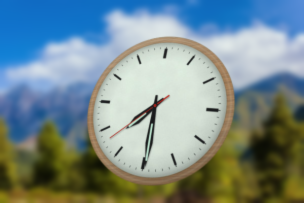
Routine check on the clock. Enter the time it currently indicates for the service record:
7:29:38
